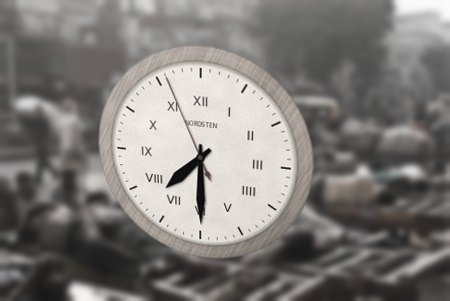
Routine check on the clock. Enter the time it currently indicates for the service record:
7:29:56
